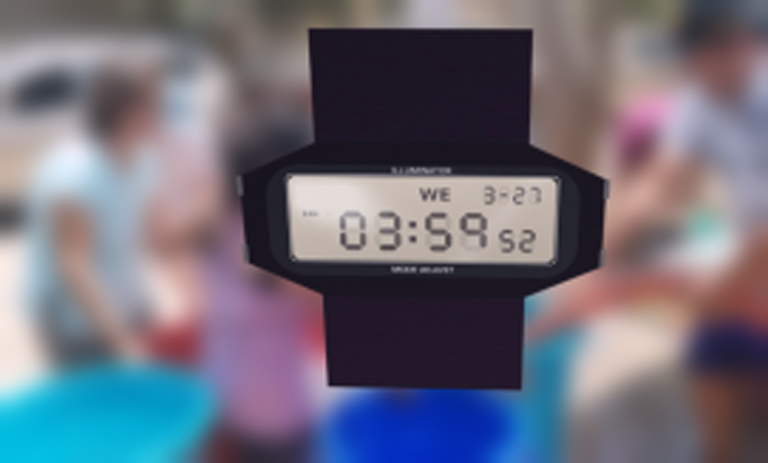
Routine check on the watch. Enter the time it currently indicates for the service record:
3:59:52
